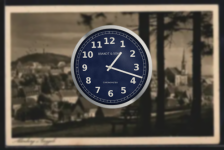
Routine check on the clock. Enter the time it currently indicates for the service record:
1:18
